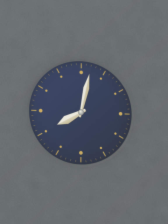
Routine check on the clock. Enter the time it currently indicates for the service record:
8:02
